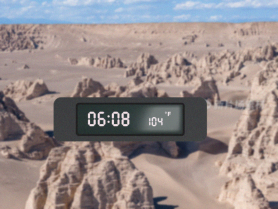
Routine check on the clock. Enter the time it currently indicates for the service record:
6:08
